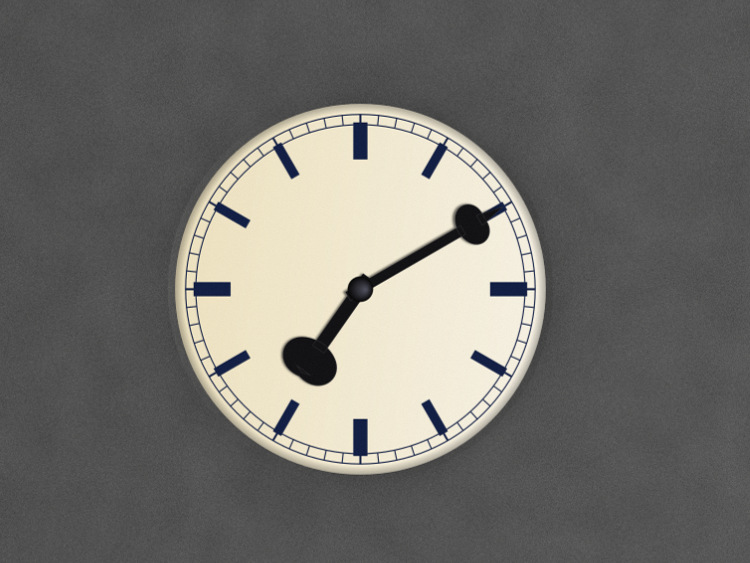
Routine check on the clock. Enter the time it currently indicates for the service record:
7:10
